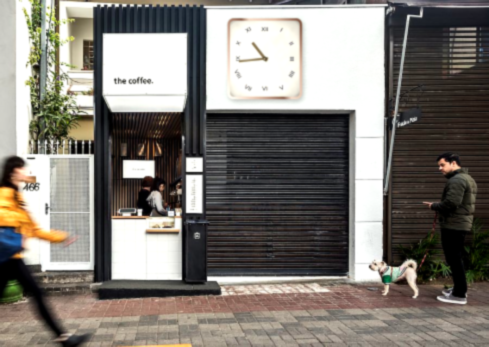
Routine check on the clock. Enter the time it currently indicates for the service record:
10:44
